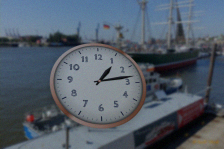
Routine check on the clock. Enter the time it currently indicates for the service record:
1:13
